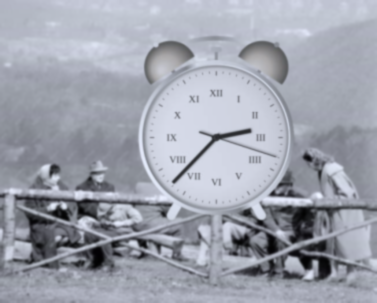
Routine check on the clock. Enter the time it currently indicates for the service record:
2:37:18
